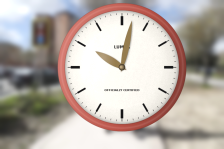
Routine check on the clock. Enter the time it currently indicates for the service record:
10:02
